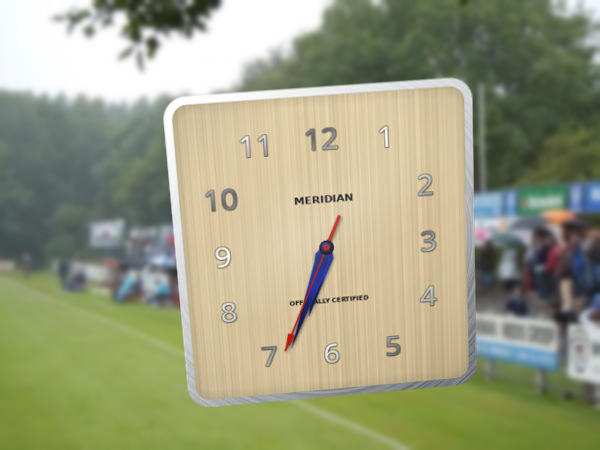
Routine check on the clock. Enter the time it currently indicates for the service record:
6:33:34
